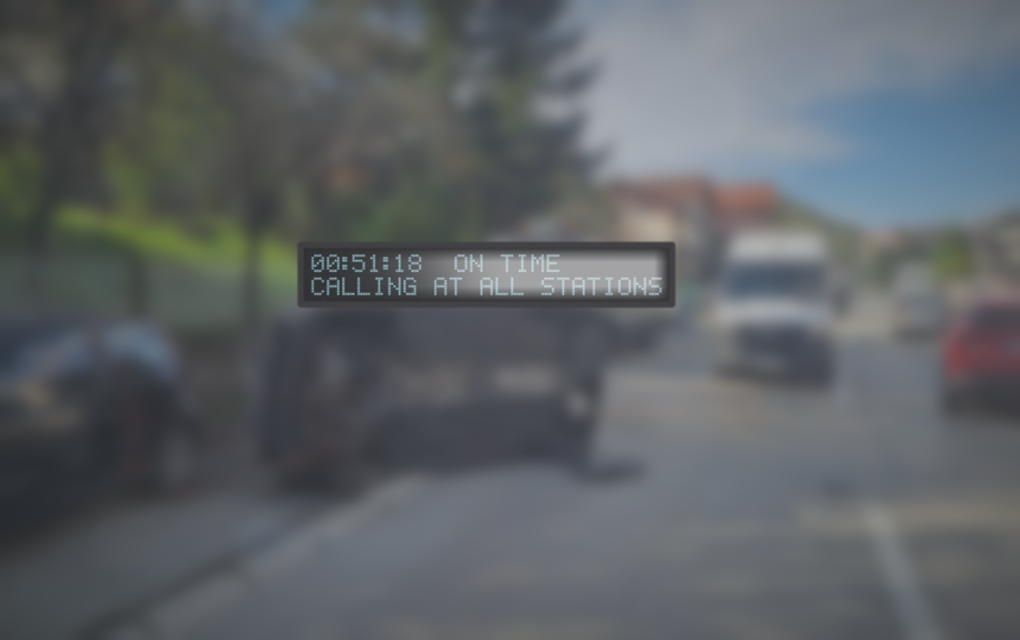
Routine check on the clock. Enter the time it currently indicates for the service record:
0:51:18
